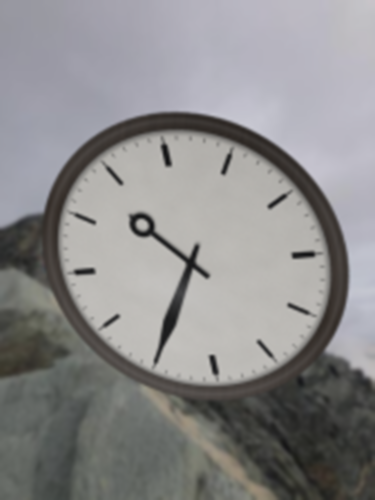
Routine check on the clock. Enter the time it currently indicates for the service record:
10:35
